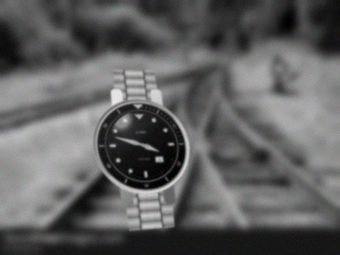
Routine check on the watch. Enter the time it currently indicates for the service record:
3:48
